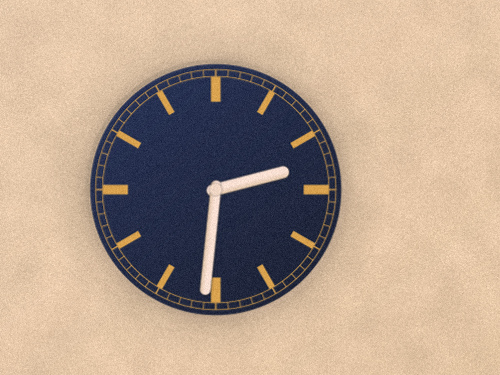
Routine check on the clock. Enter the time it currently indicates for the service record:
2:31
